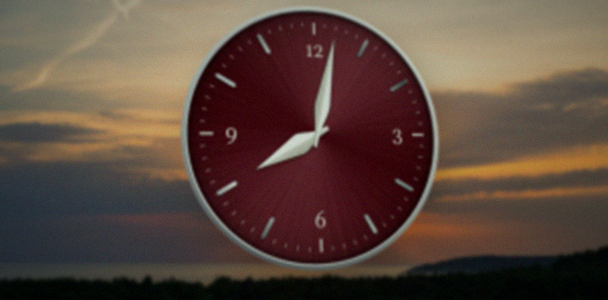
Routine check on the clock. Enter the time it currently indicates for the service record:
8:02
